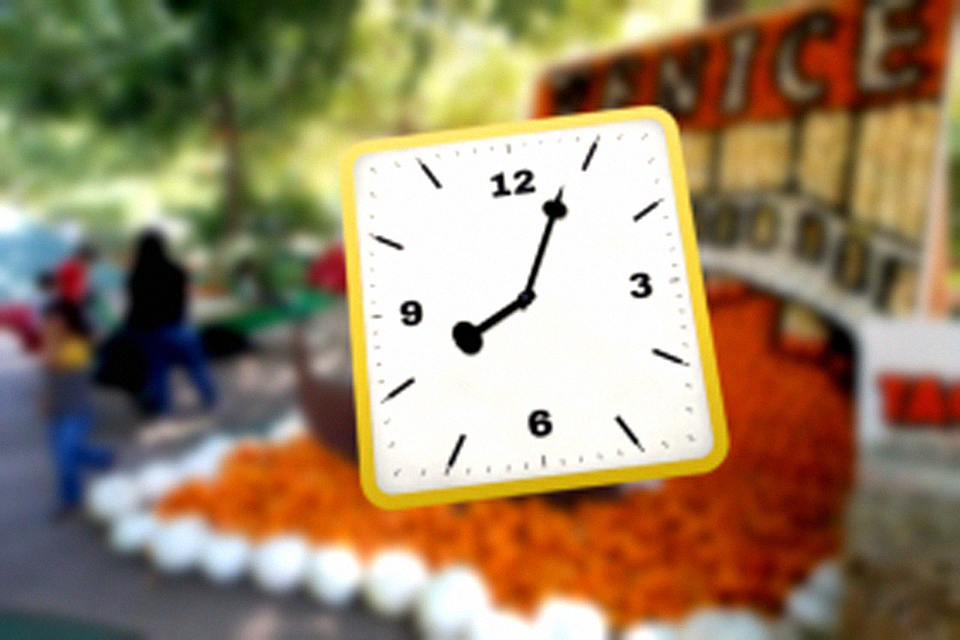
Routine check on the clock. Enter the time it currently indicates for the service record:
8:04
